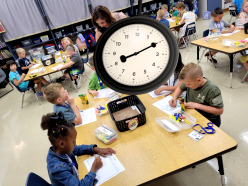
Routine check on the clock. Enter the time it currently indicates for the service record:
8:10
